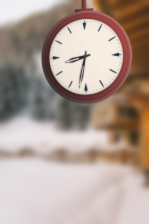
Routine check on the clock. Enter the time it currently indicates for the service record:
8:32
